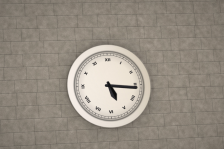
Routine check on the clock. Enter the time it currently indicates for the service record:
5:16
